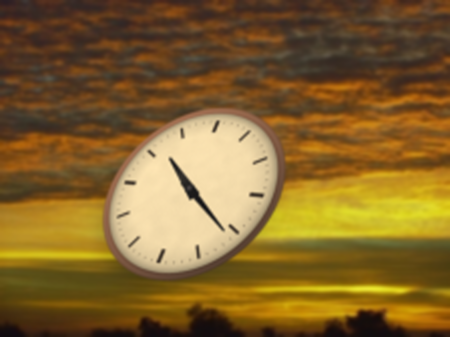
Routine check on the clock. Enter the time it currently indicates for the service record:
10:21
